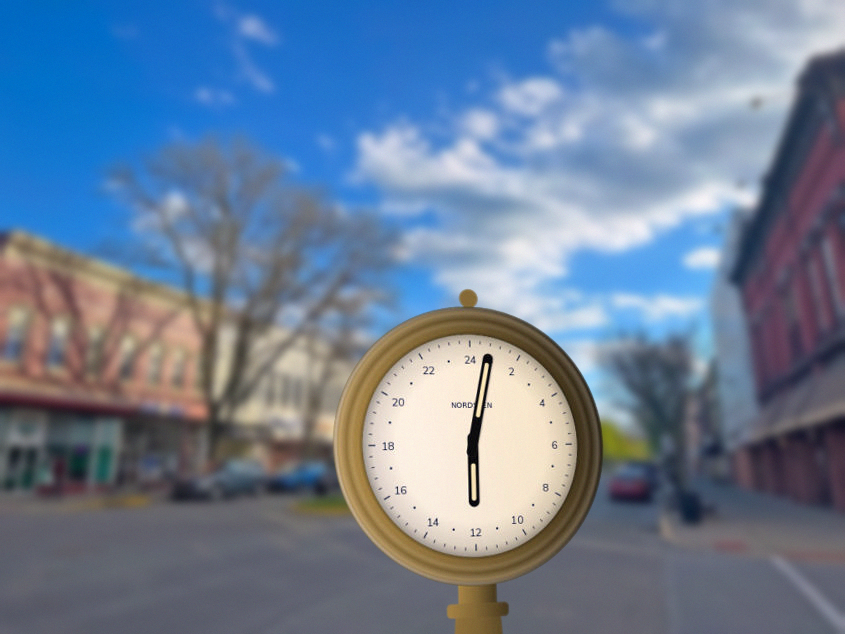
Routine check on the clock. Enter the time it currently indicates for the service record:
12:02
